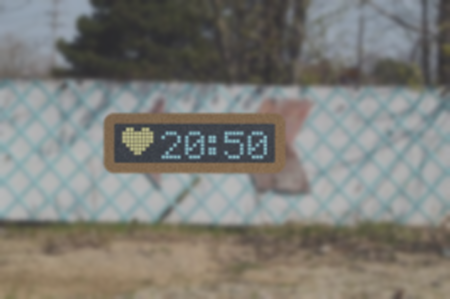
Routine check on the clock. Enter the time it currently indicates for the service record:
20:50
